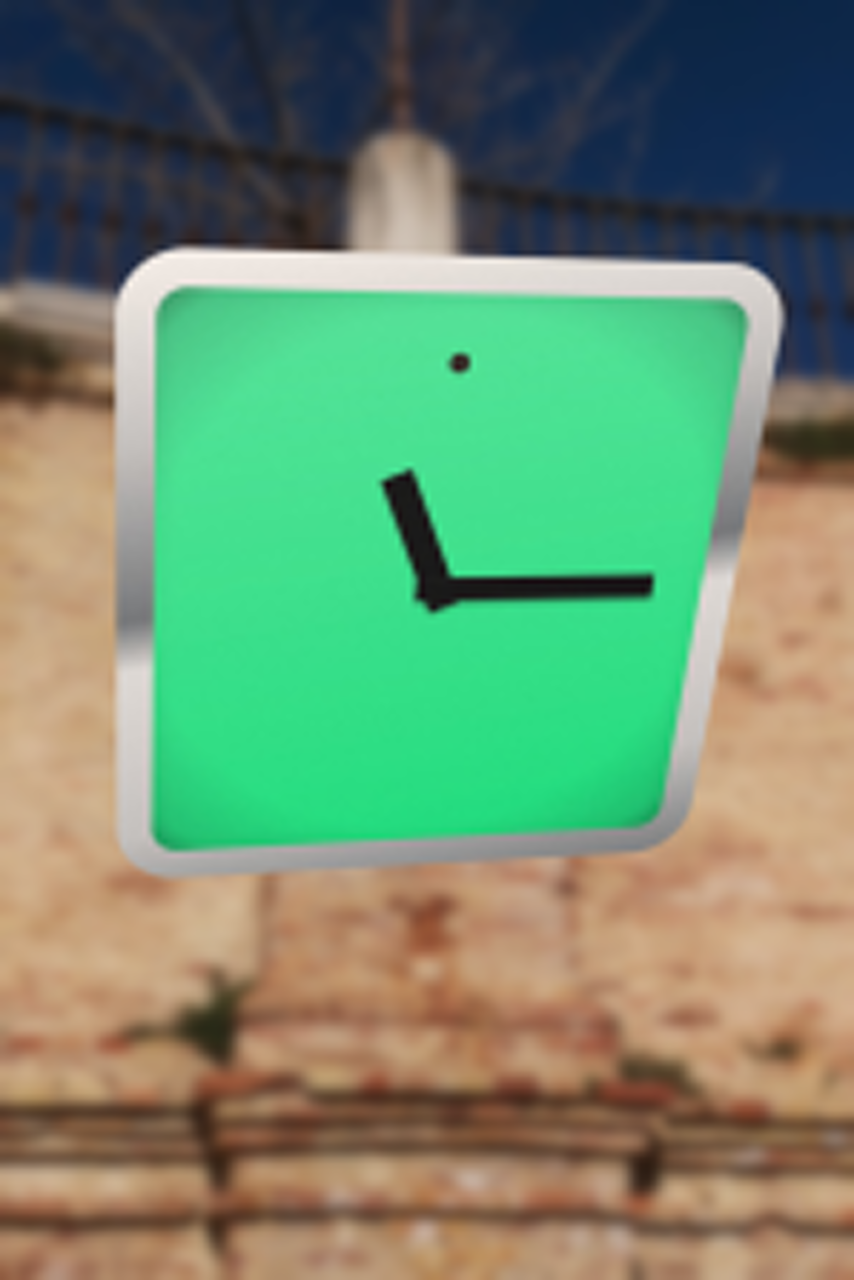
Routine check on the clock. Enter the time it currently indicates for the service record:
11:15
